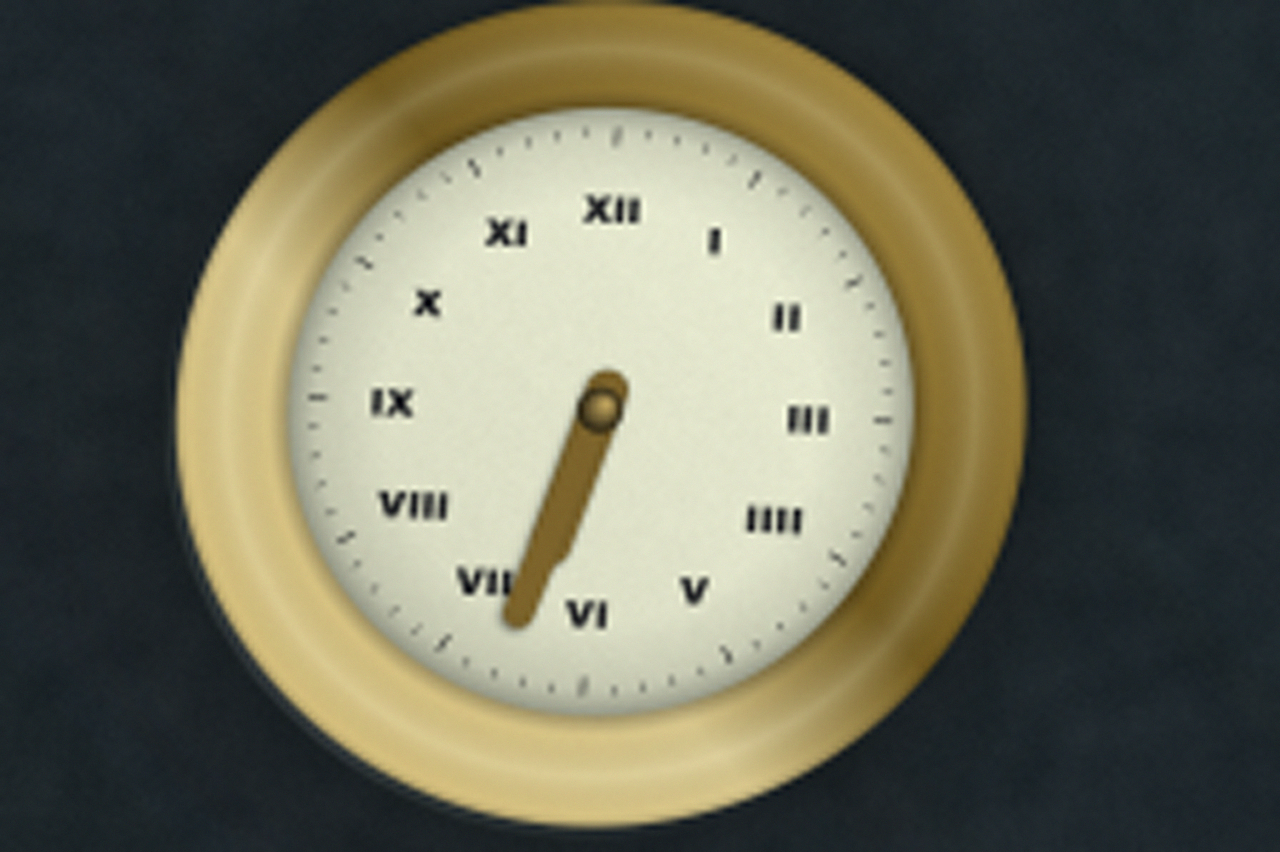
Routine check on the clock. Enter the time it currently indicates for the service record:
6:33
